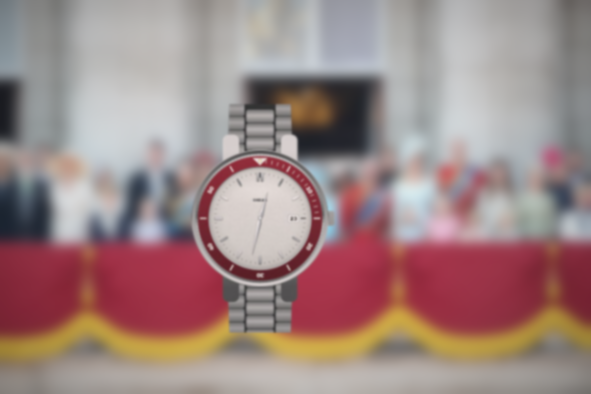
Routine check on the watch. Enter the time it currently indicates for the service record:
12:32
